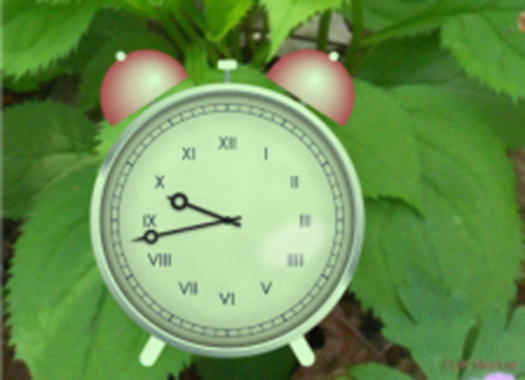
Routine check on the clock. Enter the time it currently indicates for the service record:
9:43
